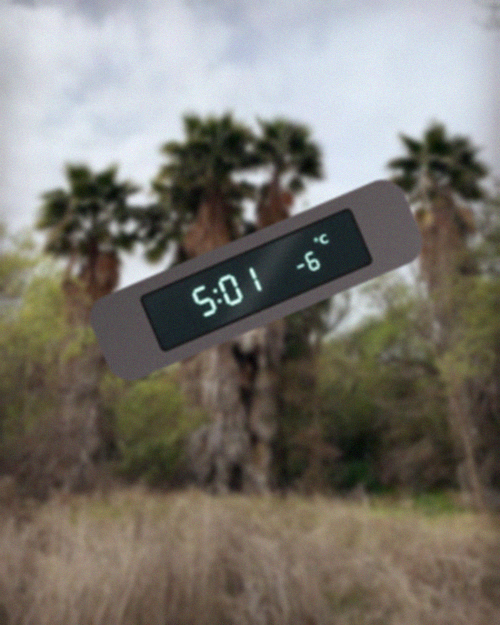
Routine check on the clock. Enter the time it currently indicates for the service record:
5:01
